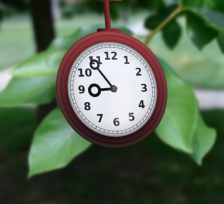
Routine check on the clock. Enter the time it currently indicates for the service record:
8:54
